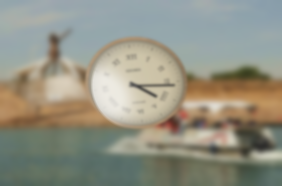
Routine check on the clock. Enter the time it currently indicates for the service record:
4:16
